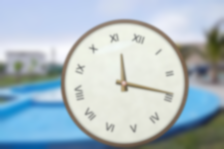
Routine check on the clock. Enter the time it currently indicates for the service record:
11:14
